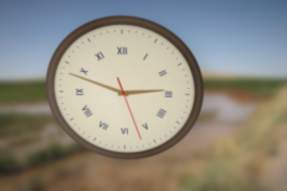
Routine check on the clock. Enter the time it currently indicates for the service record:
2:48:27
